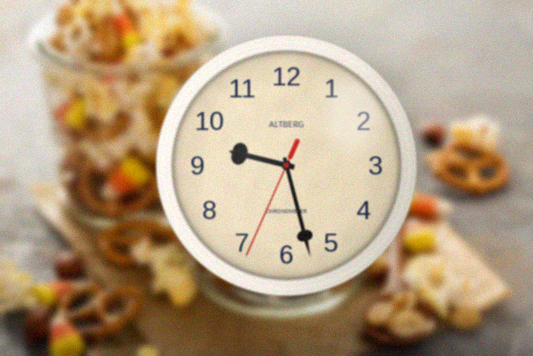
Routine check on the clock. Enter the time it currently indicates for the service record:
9:27:34
